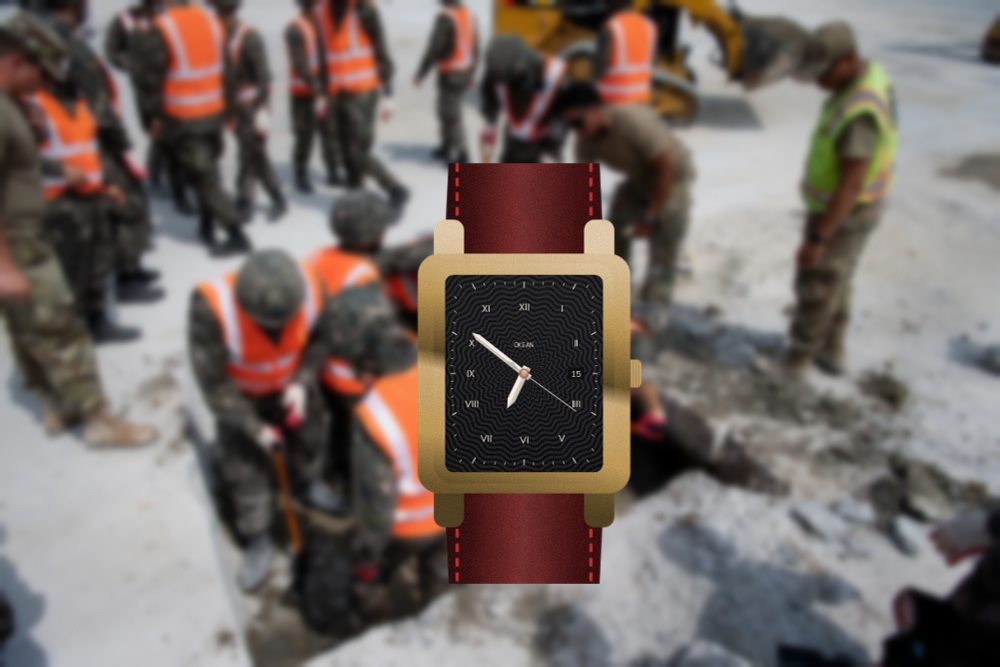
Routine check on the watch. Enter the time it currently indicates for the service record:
6:51:21
